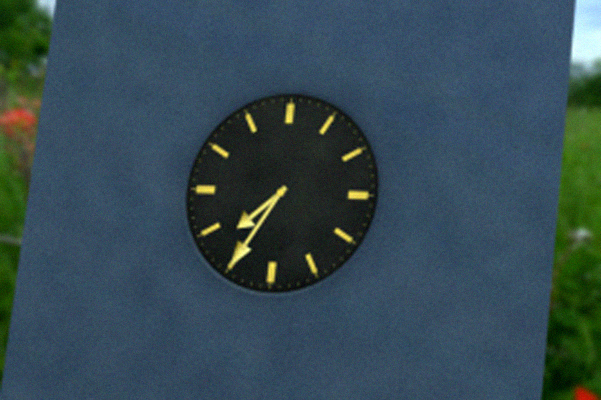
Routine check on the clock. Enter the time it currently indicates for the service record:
7:35
